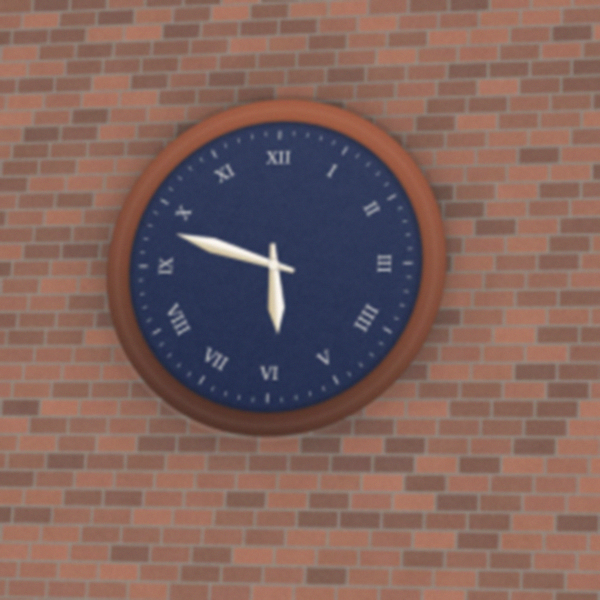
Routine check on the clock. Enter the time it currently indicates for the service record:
5:48
